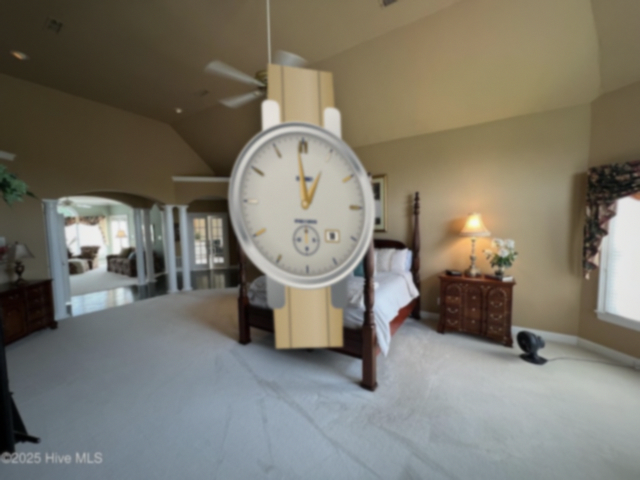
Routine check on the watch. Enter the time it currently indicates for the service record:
12:59
